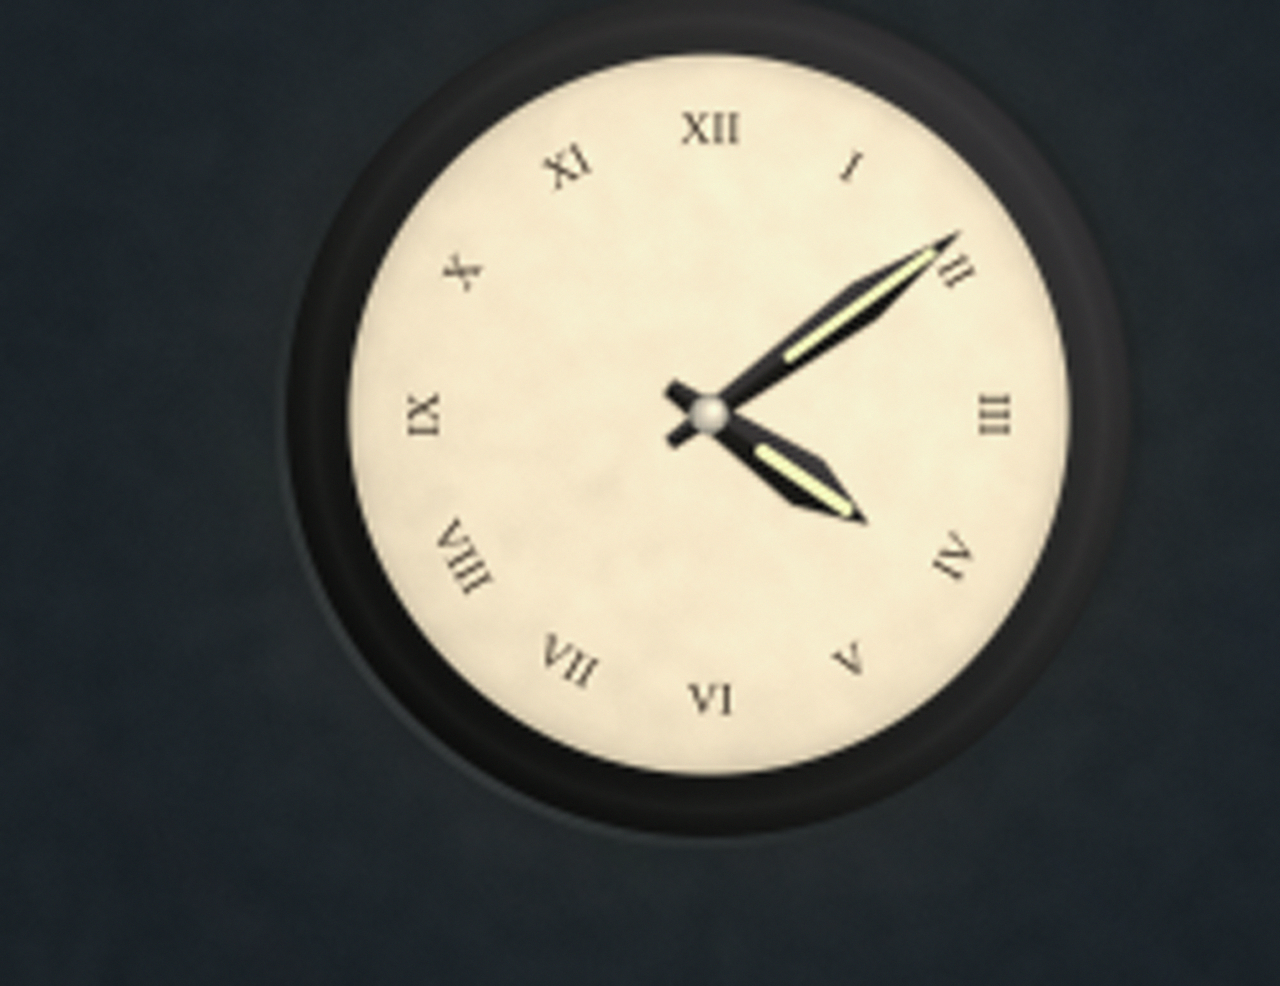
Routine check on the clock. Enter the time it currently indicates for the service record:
4:09
